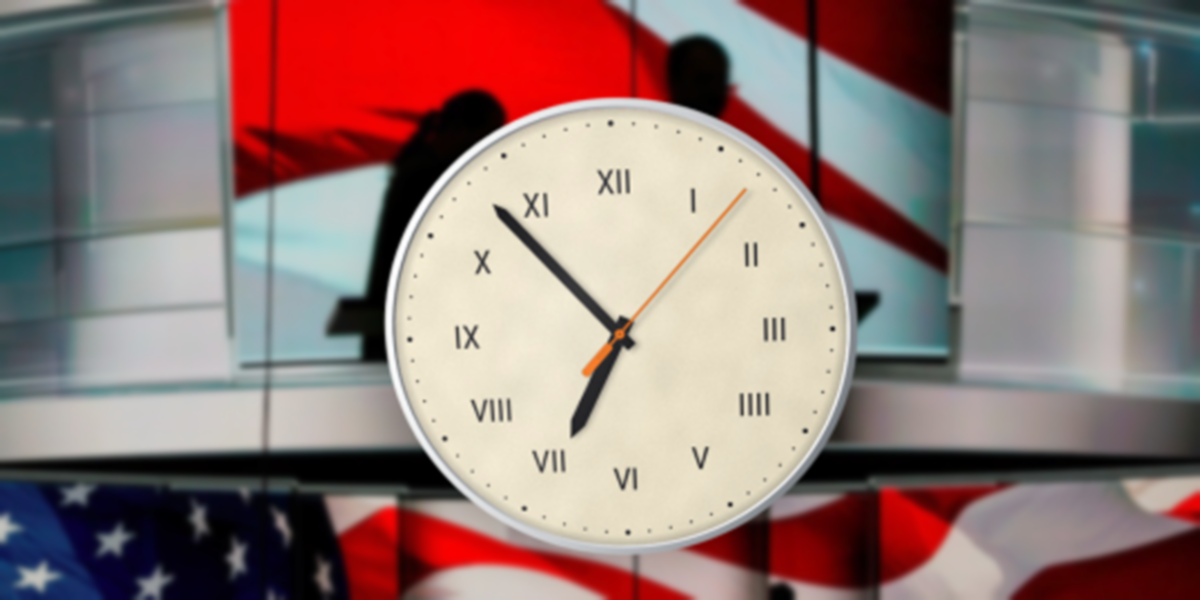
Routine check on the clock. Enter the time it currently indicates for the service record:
6:53:07
